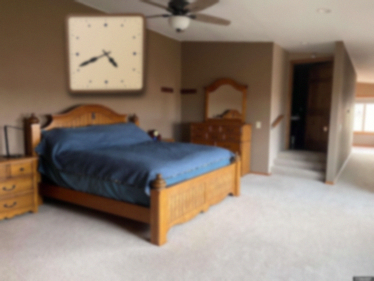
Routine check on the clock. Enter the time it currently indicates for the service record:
4:41
